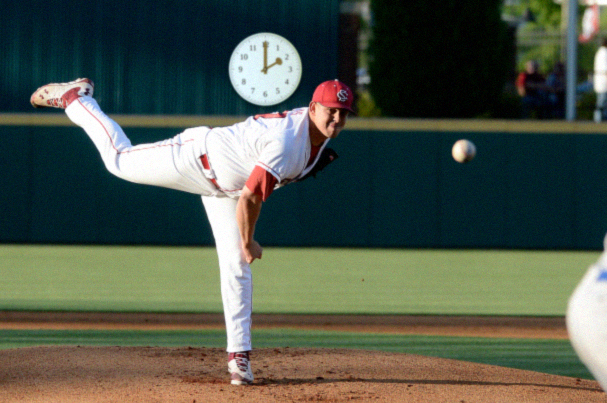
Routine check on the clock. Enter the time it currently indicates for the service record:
2:00
